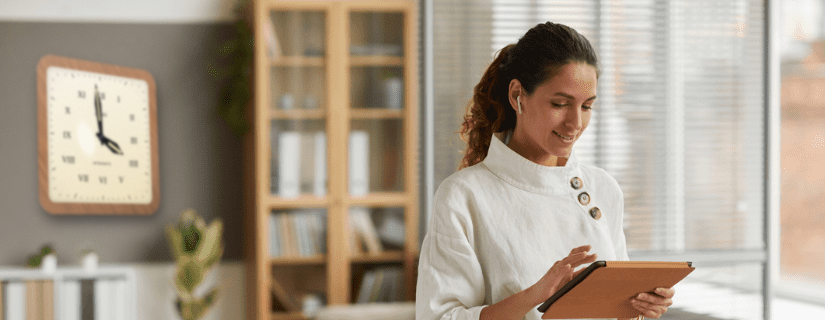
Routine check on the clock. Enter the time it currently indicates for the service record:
3:59
